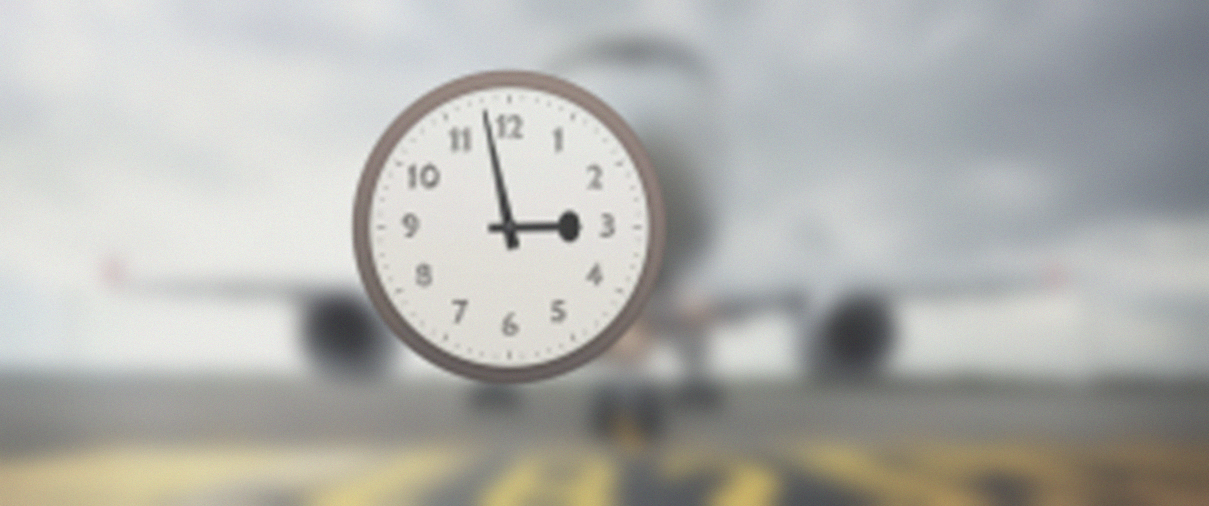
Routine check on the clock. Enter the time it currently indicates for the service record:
2:58
